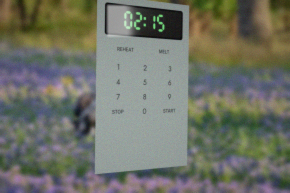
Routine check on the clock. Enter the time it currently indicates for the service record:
2:15
